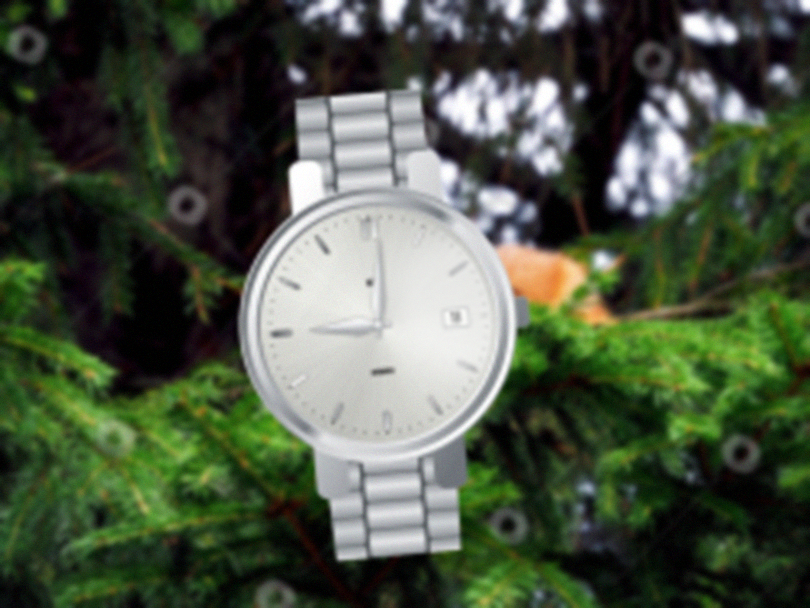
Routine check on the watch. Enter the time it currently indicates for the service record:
9:01
